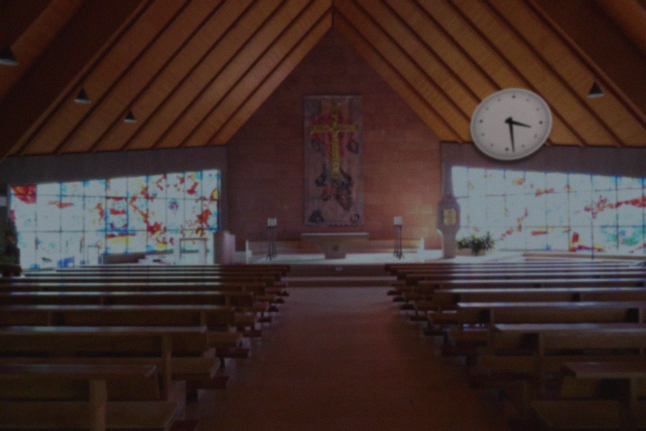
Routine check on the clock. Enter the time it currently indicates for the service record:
3:28
